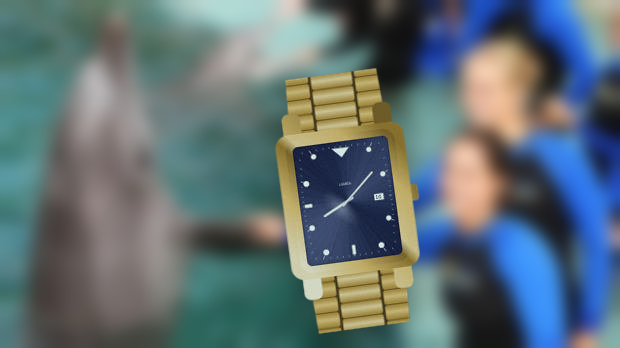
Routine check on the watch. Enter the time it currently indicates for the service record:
8:08
